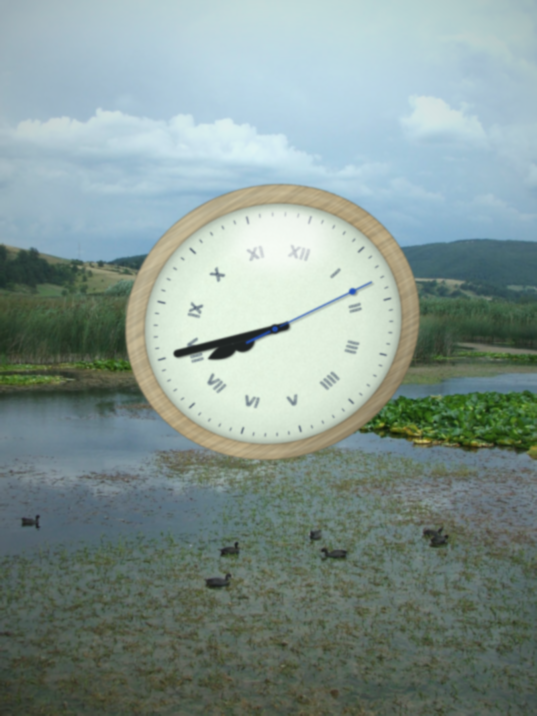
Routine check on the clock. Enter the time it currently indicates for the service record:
7:40:08
